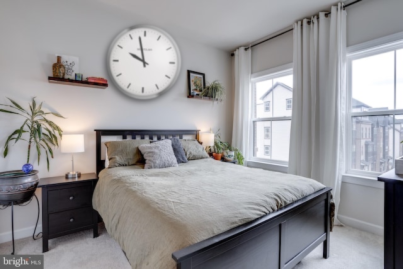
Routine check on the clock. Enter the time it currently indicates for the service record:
9:58
